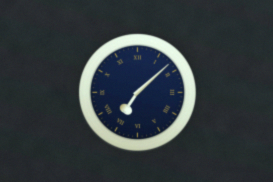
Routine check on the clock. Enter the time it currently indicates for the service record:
7:08
